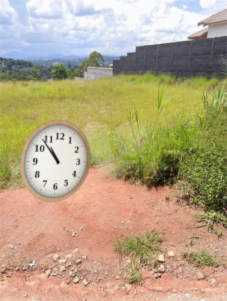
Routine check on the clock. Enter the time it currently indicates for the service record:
10:53
